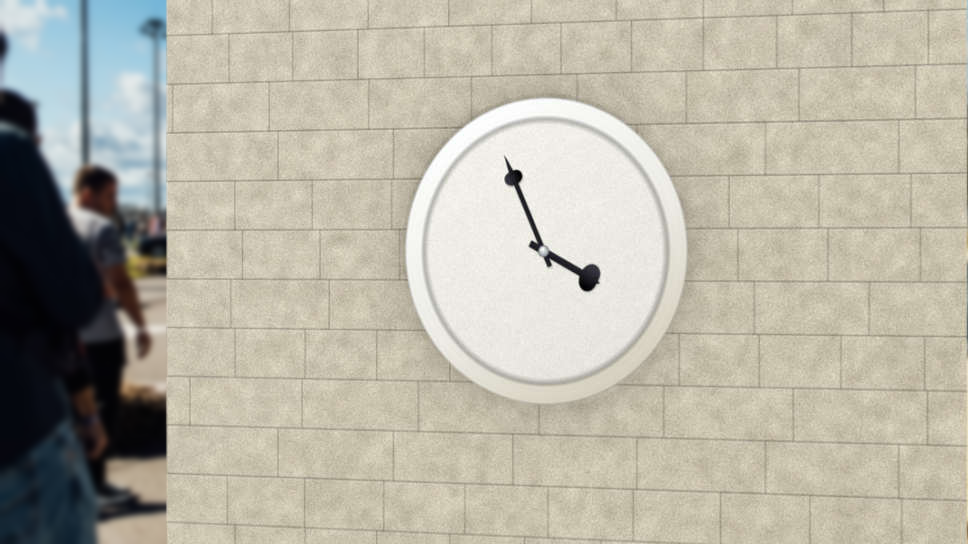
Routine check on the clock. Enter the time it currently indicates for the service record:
3:56
